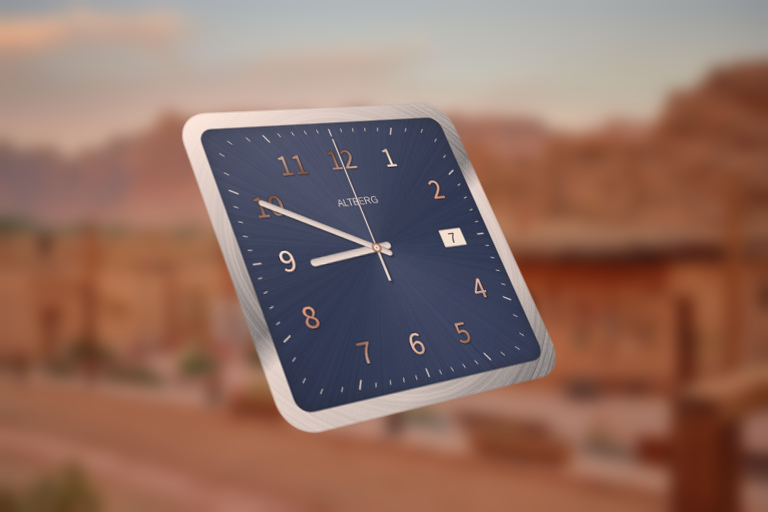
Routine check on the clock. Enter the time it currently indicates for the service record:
8:50:00
